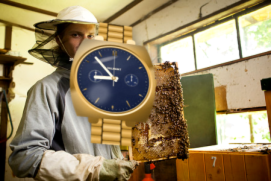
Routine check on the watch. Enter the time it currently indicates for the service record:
8:53
